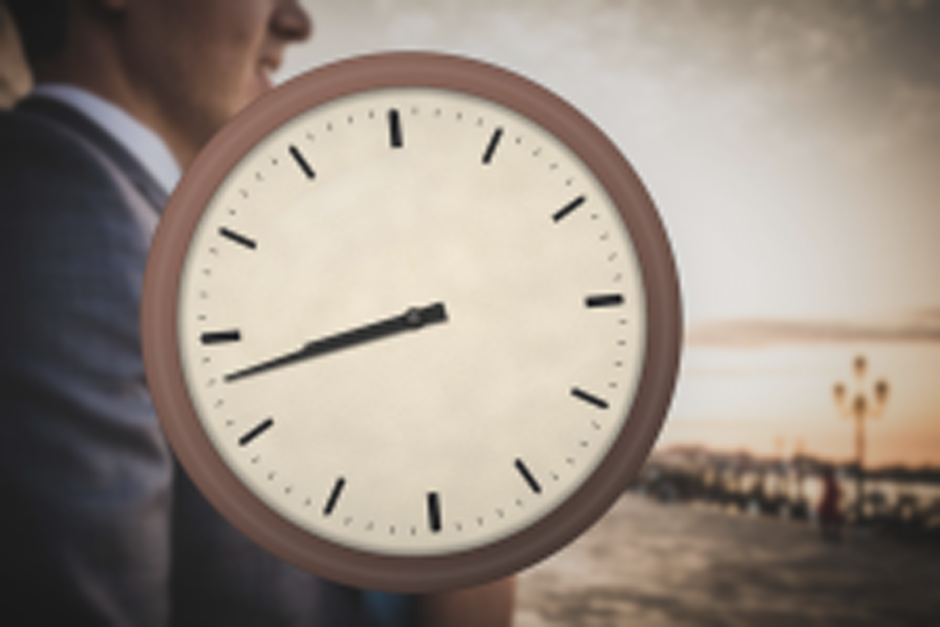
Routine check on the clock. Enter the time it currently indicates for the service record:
8:43
